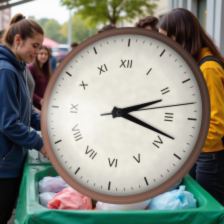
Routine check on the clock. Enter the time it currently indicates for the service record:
2:18:13
